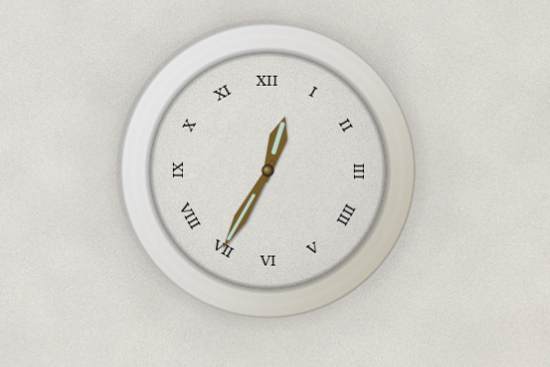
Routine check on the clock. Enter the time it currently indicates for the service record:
12:35
